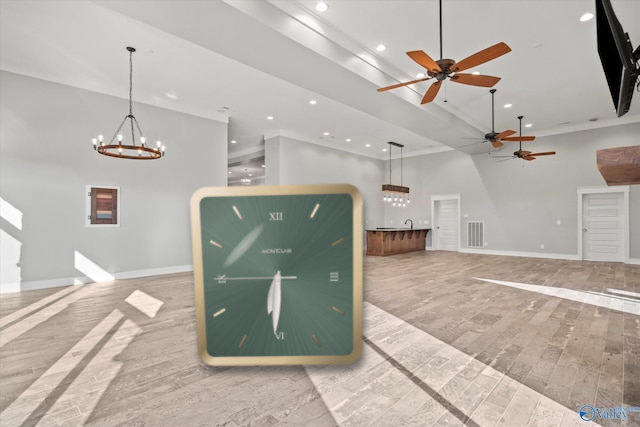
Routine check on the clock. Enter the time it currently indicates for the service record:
6:30:45
